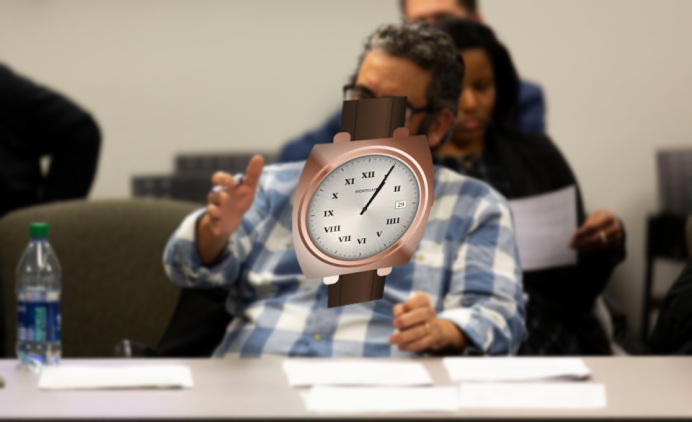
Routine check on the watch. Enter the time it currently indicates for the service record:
1:05
